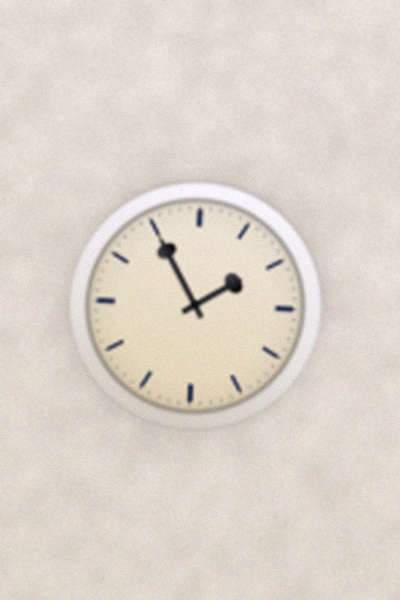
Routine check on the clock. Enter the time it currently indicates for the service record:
1:55
